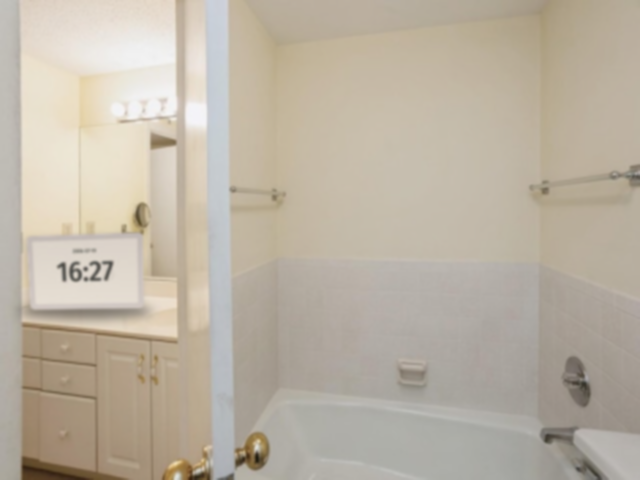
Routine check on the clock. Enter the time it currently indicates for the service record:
16:27
